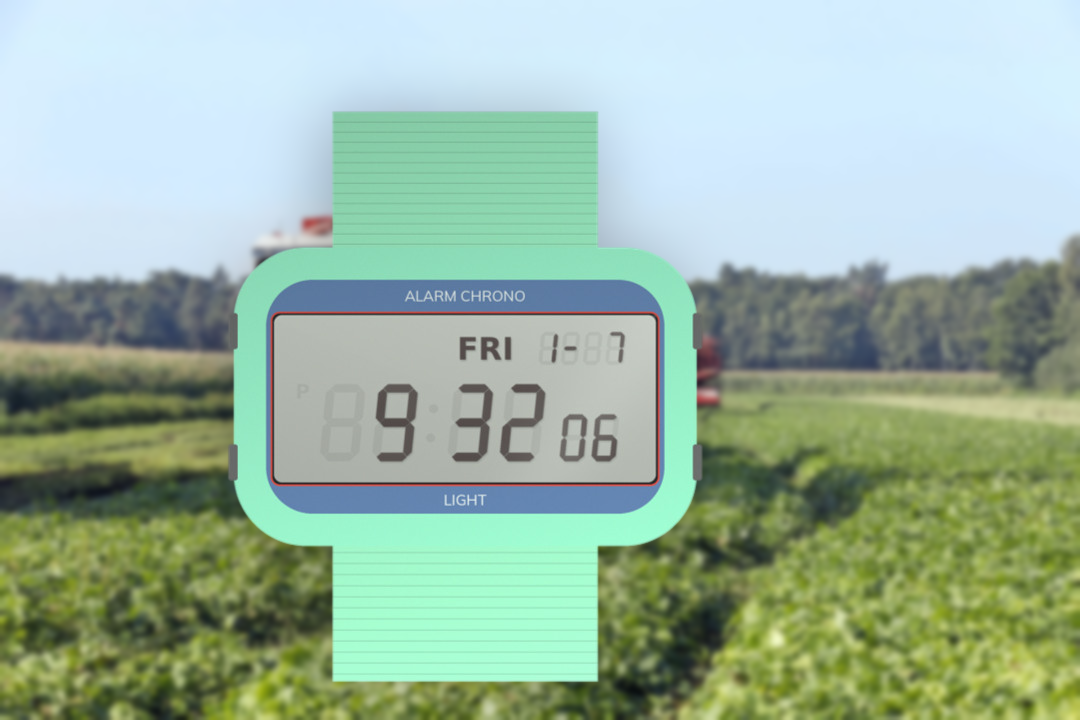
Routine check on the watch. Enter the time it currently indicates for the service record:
9:32:06
